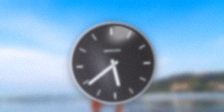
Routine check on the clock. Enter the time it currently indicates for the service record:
5:39
